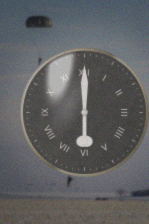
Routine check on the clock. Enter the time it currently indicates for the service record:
6:00
